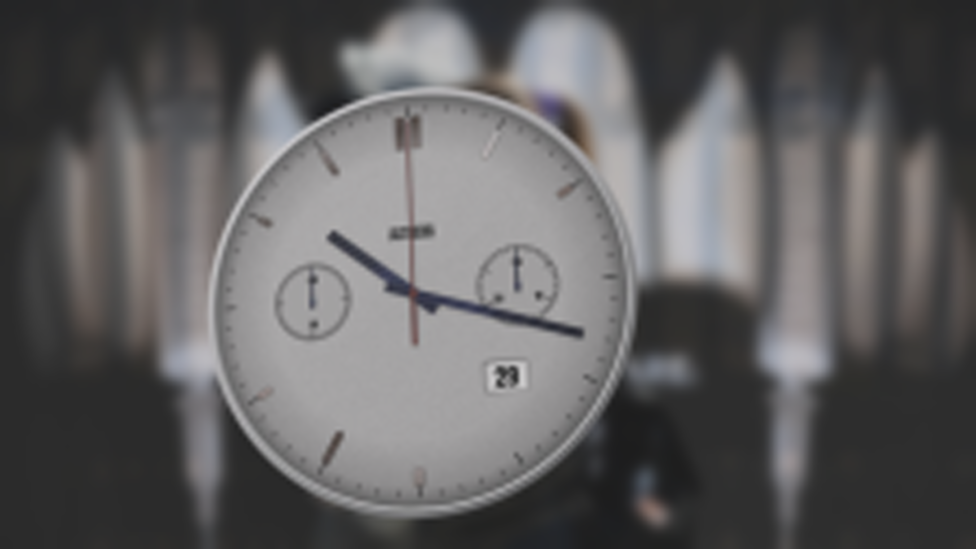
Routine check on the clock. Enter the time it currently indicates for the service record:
10:18
